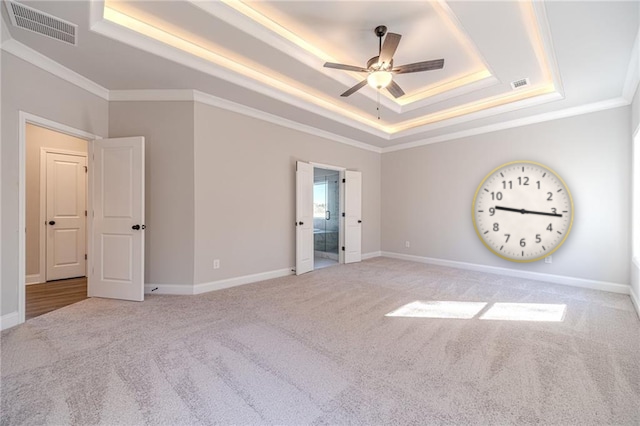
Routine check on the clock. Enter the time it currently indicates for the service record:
9:16
